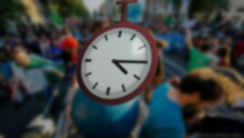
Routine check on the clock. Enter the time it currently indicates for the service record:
4:15
